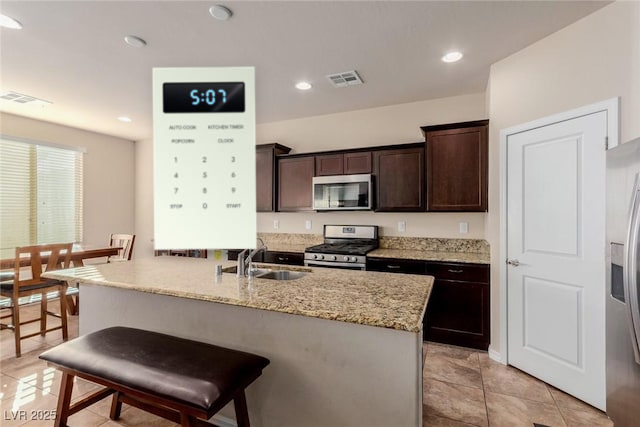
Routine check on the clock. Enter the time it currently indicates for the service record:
5:07
